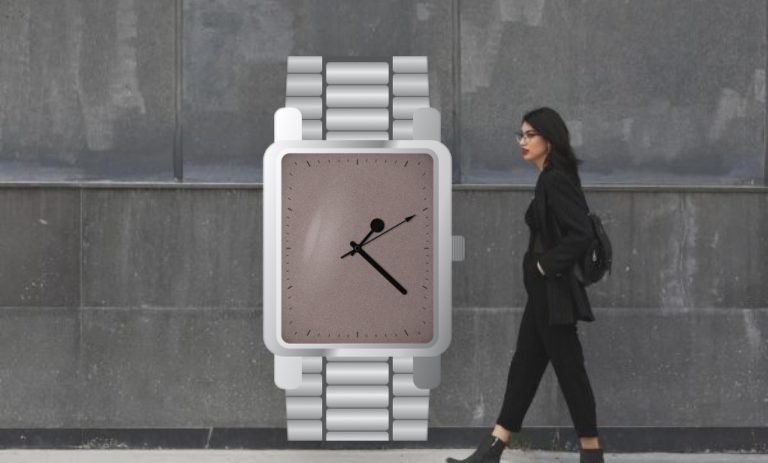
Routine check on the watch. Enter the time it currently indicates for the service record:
1:22:10
